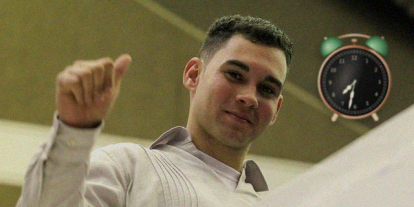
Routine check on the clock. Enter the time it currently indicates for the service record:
7:32
